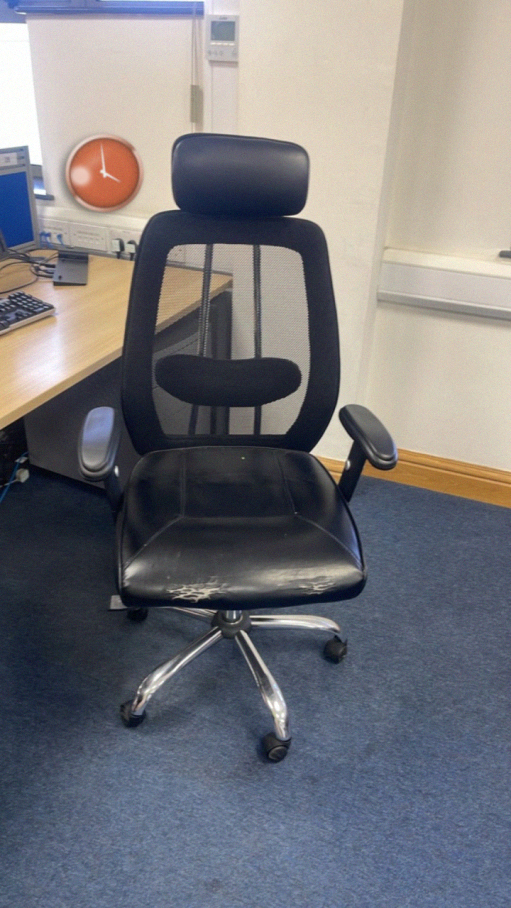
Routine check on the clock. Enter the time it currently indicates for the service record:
3:59
